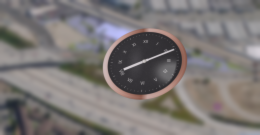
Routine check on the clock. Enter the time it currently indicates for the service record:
8:11
